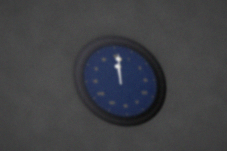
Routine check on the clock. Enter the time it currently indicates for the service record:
12:01
